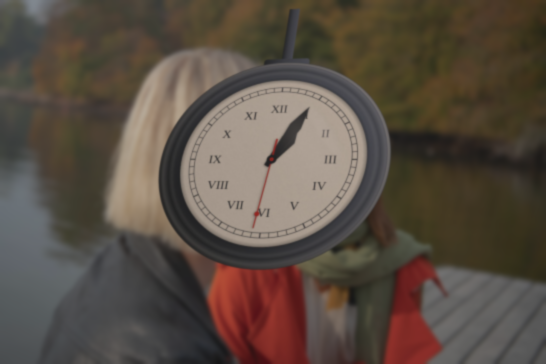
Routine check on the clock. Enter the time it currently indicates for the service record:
1:04:31
